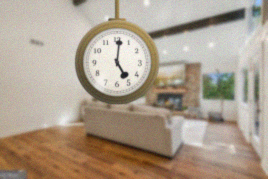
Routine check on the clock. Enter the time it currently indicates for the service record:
5:01
